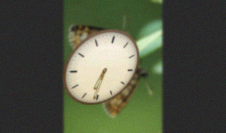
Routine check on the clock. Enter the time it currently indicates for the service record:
6:31
